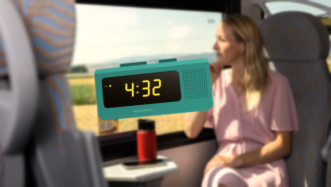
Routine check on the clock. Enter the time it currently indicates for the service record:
4:32
